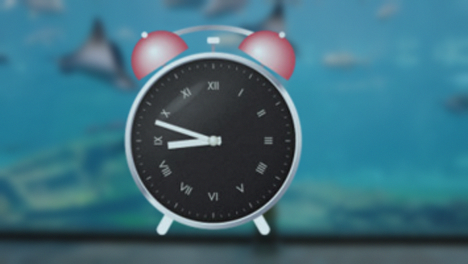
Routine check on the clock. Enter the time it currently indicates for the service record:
8:48
